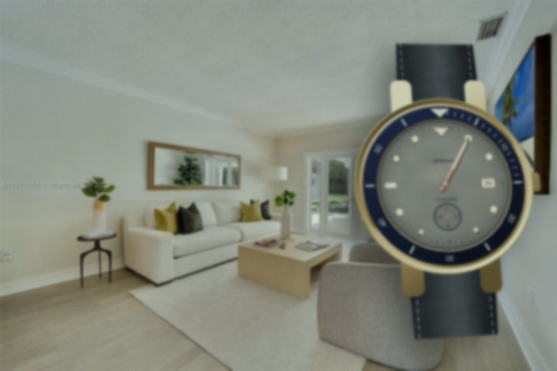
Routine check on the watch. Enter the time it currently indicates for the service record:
1:05
